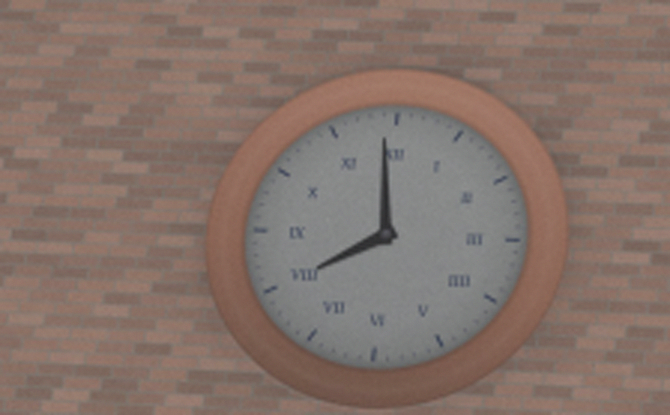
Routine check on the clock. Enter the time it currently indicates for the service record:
7:59
